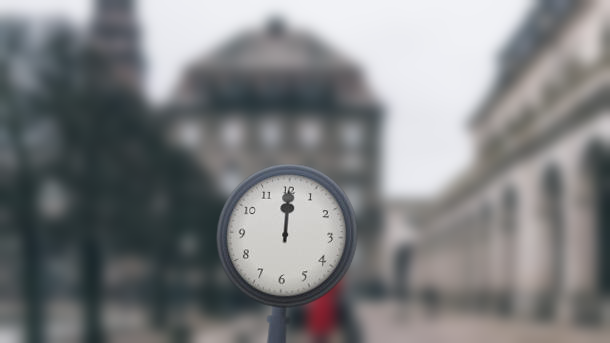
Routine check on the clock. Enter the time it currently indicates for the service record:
12:00
